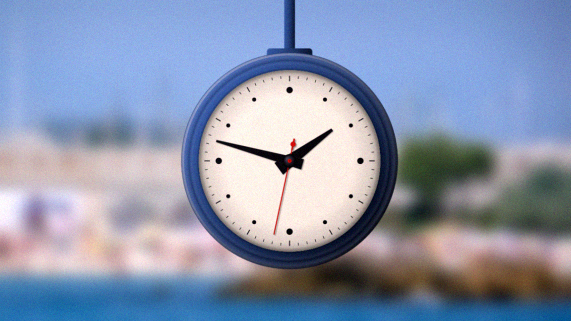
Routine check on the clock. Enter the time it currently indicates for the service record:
1:47:32
